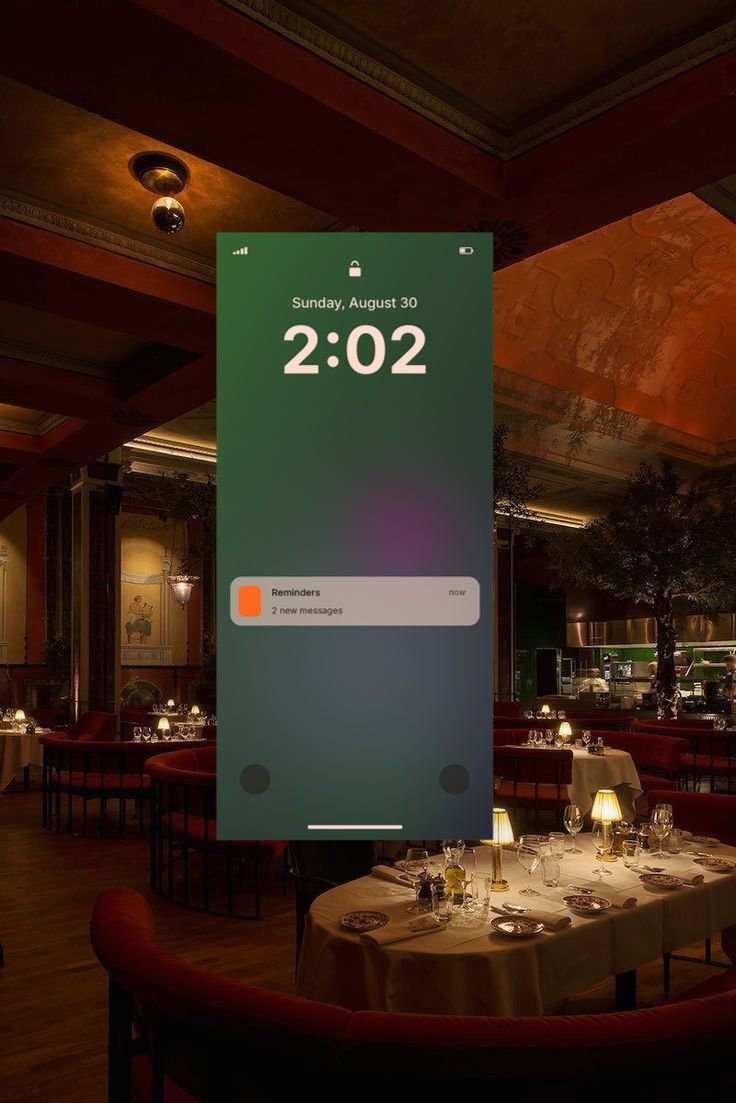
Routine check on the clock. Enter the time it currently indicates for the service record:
2:02
